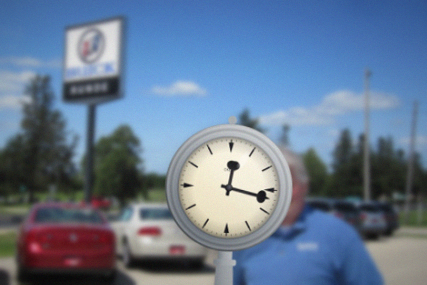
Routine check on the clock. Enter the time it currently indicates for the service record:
12:17
